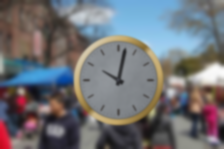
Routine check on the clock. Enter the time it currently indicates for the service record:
10:02
